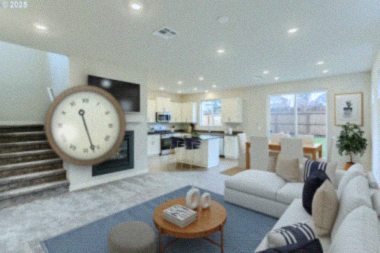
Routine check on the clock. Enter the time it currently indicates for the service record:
11:27
